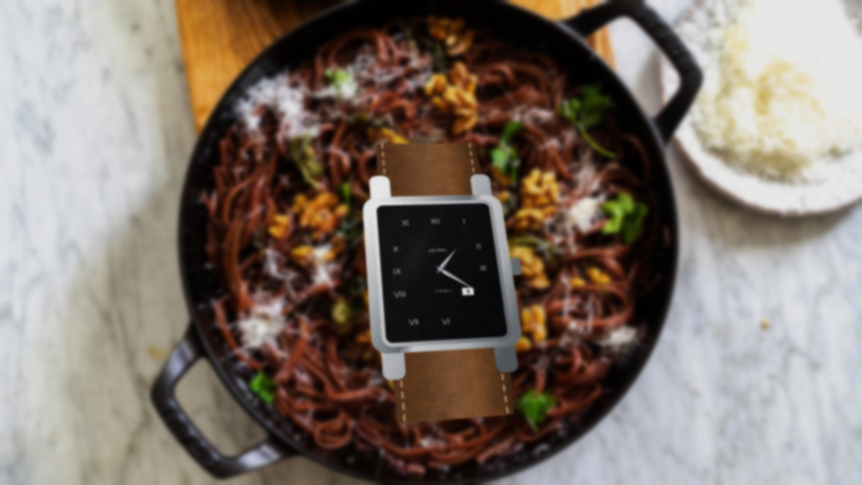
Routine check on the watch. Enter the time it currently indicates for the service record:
1:21
